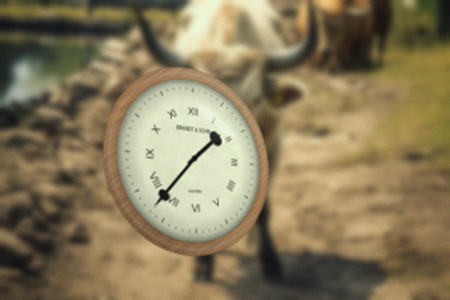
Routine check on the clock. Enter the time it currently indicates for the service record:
1:37
